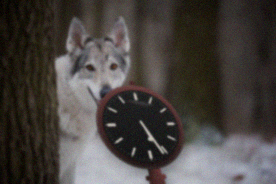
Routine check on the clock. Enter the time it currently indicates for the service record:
5:26
